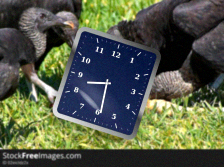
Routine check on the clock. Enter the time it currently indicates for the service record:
8:29
